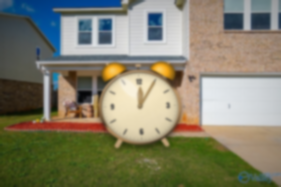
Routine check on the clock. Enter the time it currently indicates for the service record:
12:05
